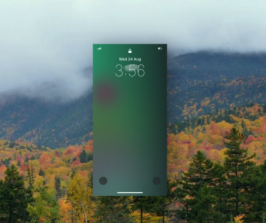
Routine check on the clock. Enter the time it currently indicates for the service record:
3:56
